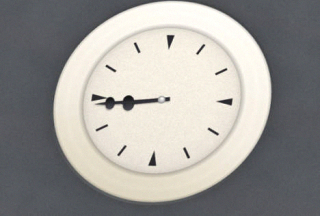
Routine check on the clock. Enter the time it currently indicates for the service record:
8:44
